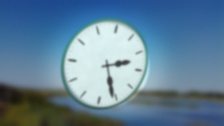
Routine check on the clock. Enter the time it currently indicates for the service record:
2:26
